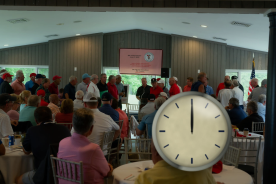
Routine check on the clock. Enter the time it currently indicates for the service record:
12:00
